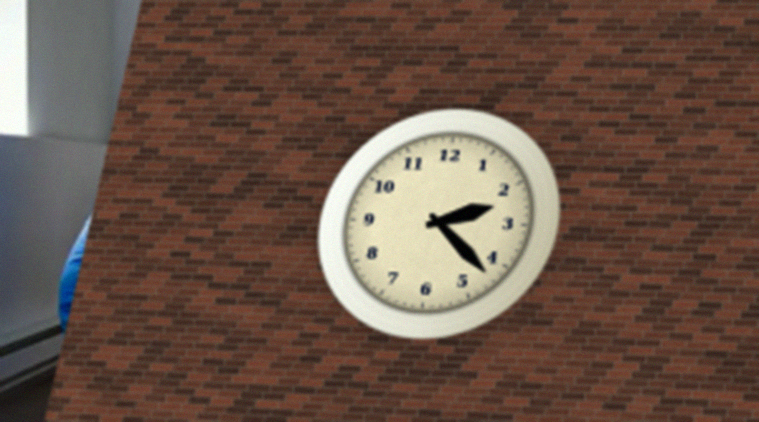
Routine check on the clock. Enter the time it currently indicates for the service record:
2:22
